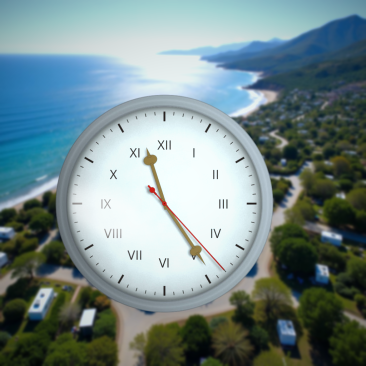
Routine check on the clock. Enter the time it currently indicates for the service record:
11:24:23
